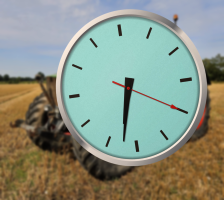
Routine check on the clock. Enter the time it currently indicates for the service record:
6:32:20
